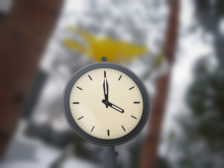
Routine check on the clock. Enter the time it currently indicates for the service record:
4:00
